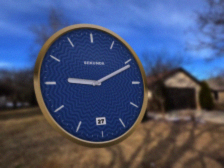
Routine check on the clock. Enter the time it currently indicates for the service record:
9:11
